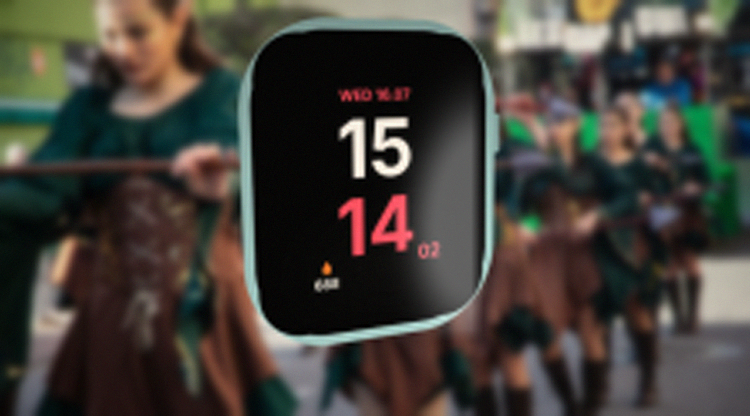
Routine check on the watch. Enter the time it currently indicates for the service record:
15:14
